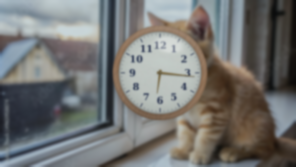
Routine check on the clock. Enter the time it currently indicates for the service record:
6:16
